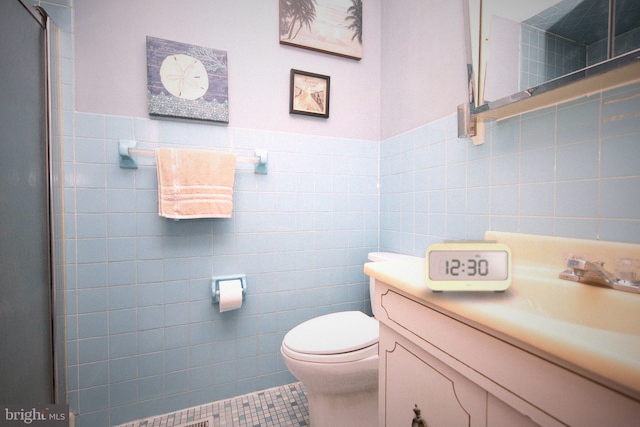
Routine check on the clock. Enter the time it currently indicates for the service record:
12:30
